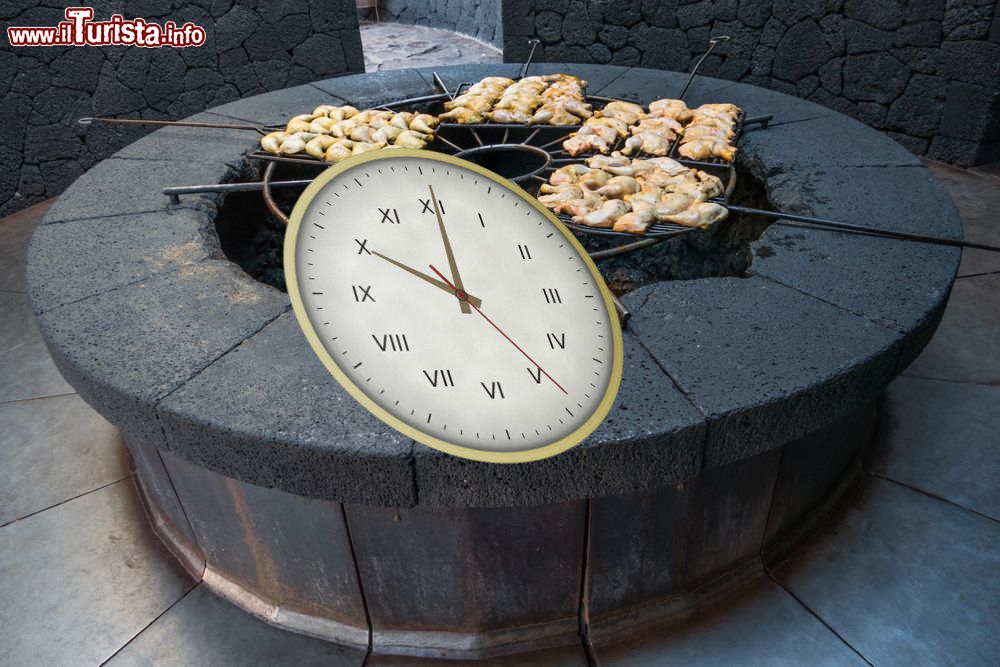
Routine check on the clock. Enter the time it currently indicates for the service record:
10:00:24
